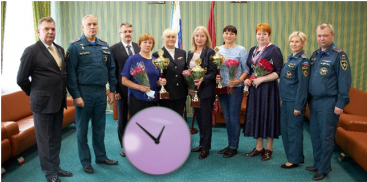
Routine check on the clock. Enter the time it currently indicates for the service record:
12:52
